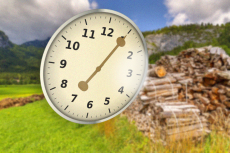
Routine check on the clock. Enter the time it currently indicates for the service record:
7:05
